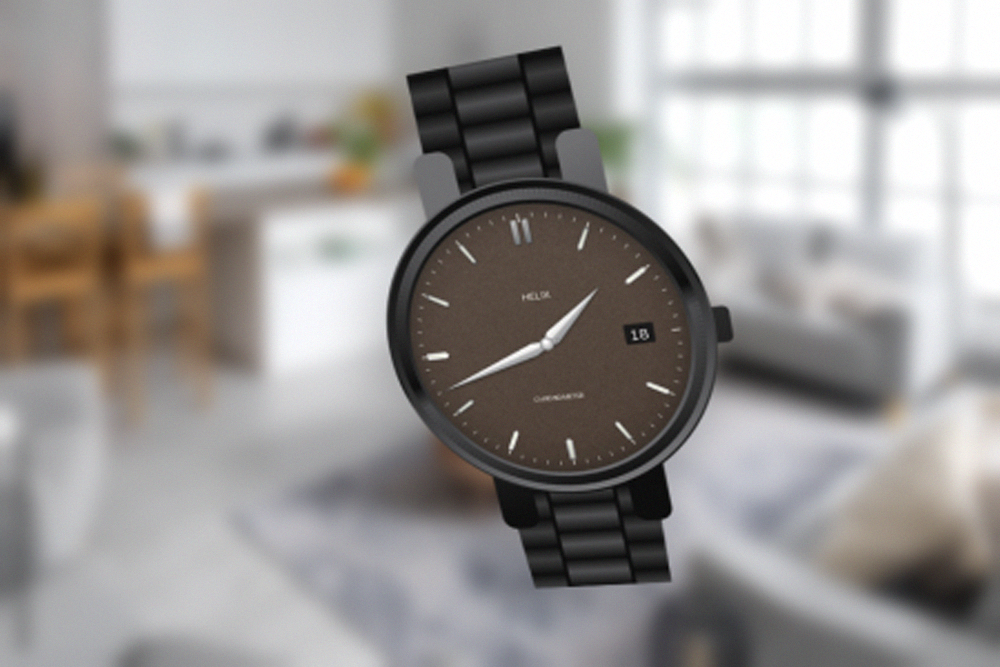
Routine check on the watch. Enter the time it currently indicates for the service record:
1:42
